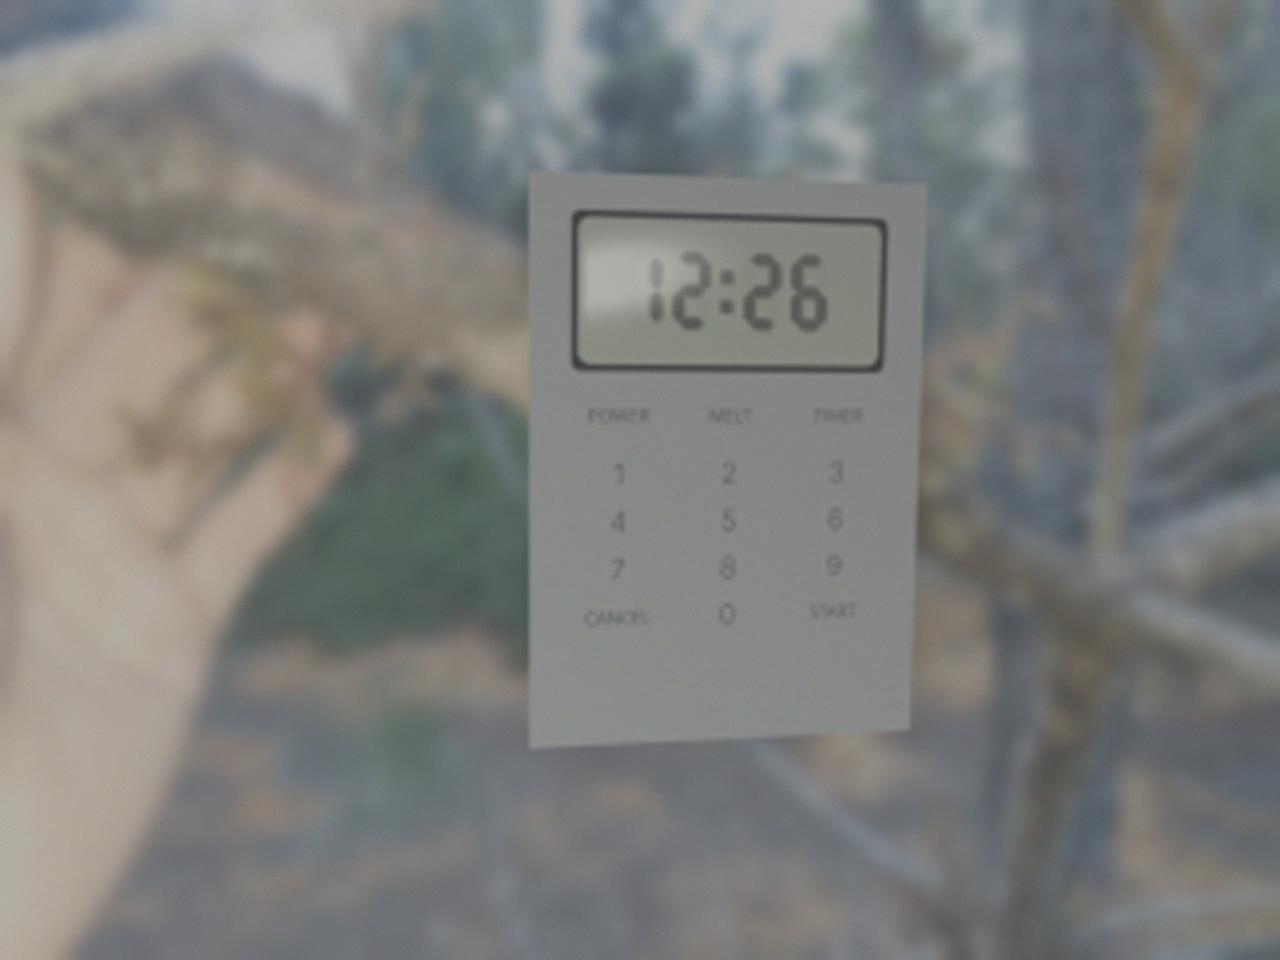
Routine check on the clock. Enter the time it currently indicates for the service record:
12:26
